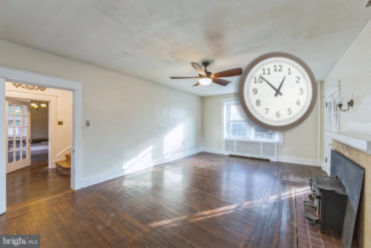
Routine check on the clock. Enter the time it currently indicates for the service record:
12:52
